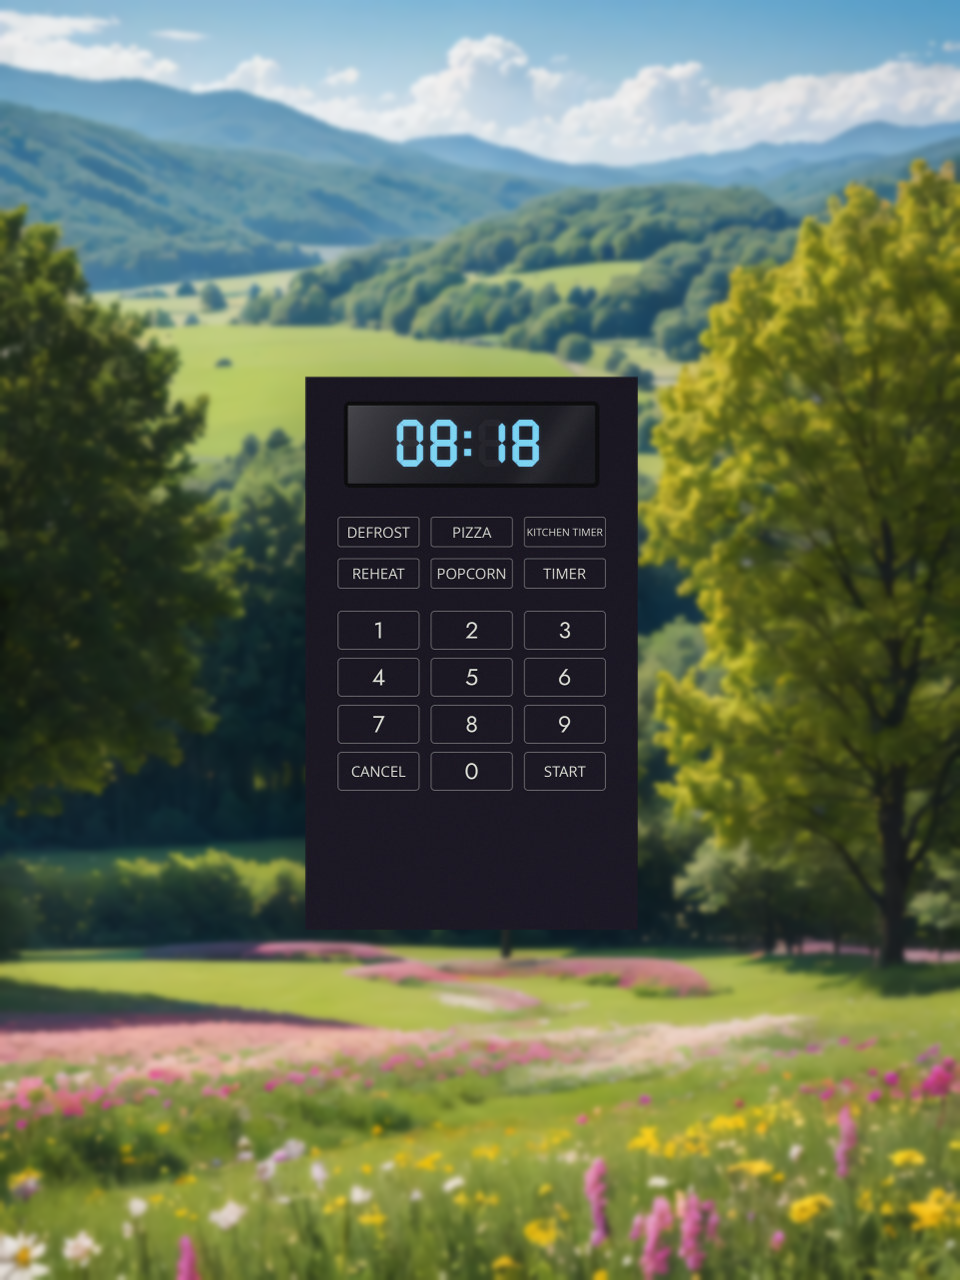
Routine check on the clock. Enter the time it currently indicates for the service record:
8:18
